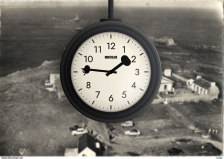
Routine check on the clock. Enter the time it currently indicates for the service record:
1:46
